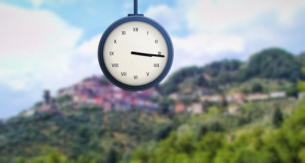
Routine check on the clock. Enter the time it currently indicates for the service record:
3:16
